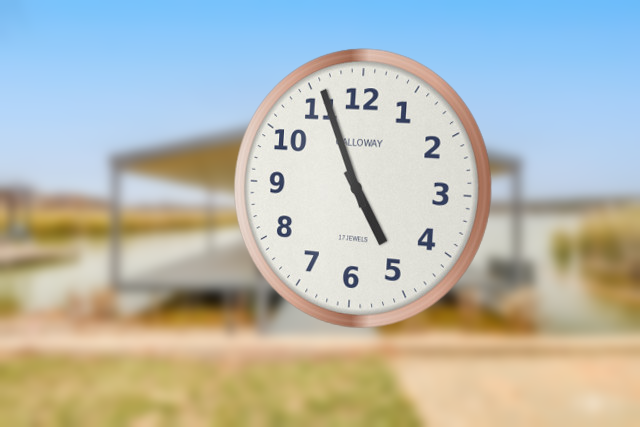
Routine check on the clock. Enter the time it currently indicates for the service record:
4:56
